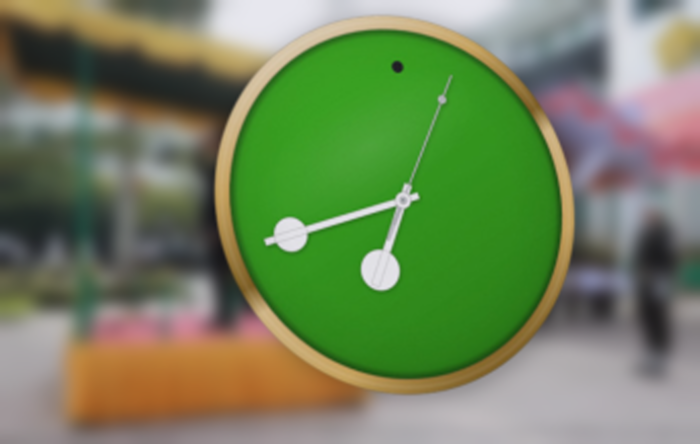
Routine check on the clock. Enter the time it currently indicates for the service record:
6:42:04
